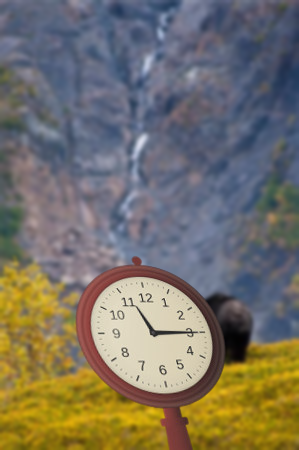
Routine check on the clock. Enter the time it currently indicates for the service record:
11:15
